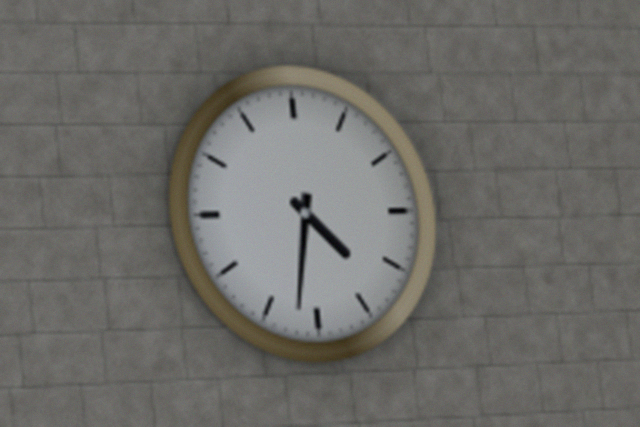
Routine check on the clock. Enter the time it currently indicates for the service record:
4:32
